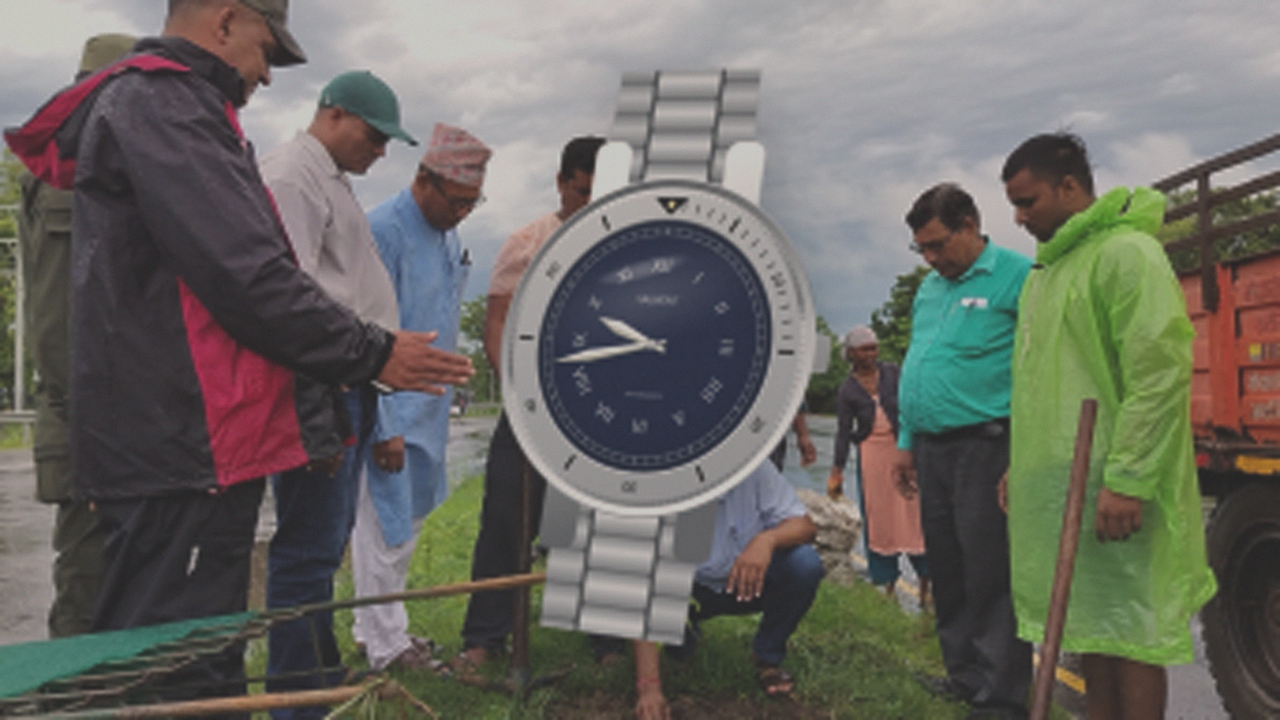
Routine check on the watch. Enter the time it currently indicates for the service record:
9:43
